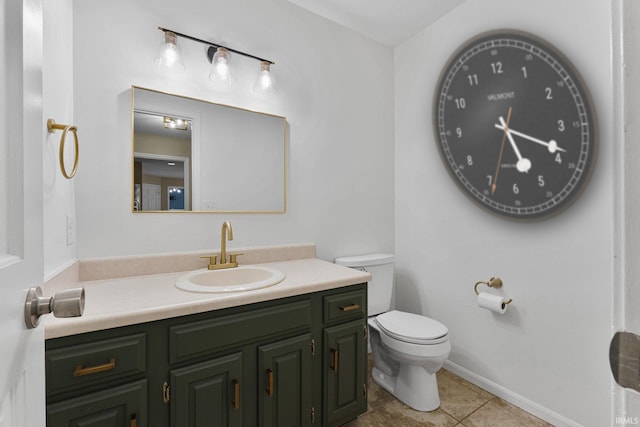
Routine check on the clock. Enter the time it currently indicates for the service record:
5:18:34
